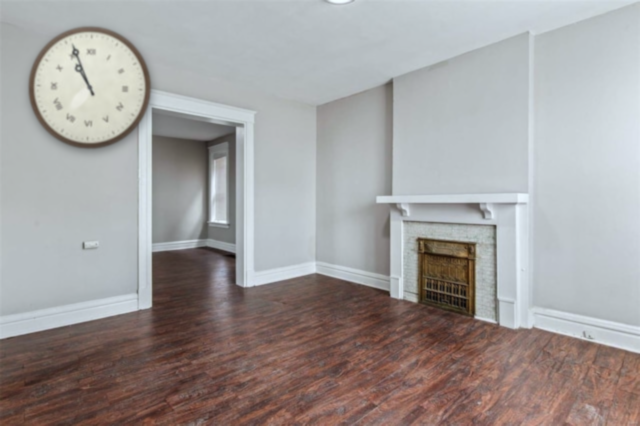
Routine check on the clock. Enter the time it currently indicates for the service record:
10:56
